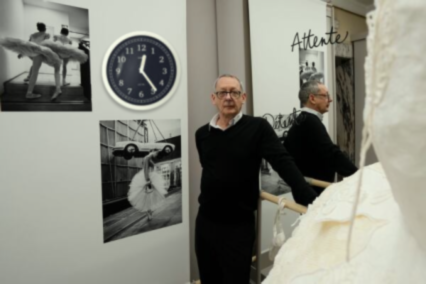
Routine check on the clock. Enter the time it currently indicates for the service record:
12:24
